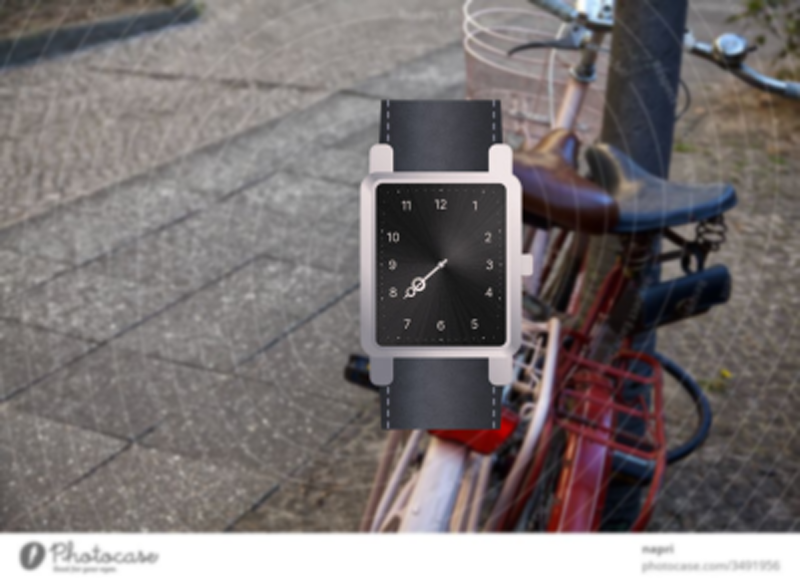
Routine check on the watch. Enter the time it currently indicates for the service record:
7:38
